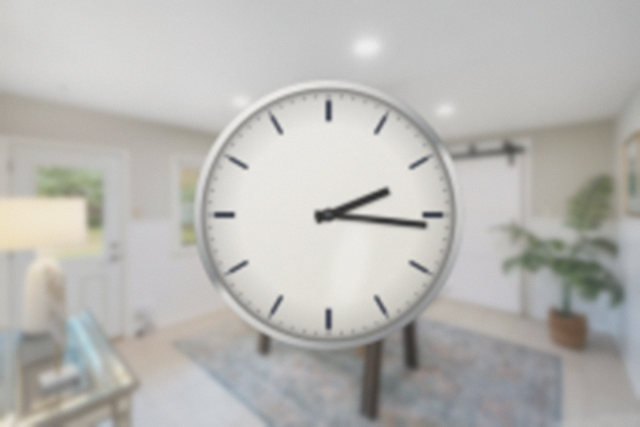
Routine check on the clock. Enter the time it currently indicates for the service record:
2:16
